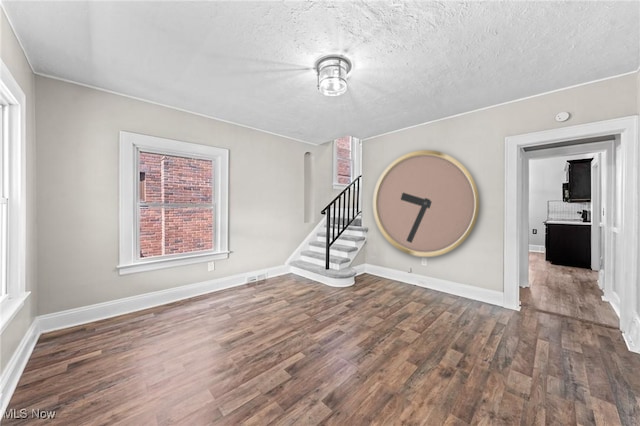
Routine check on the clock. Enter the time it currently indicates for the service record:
9:34
